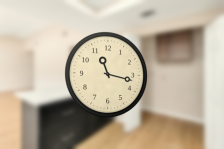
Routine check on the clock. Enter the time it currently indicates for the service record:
11:17
